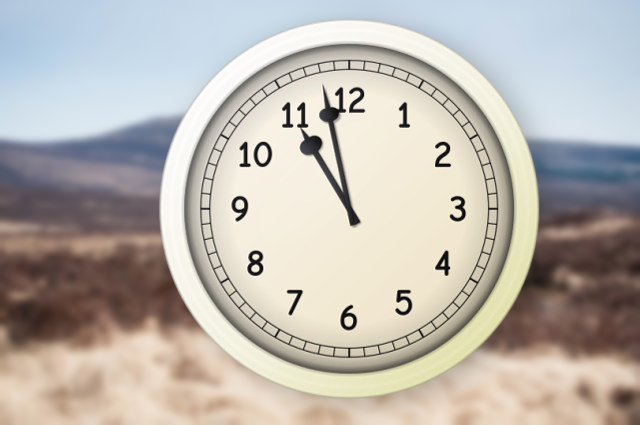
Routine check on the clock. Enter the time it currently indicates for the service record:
10:58
